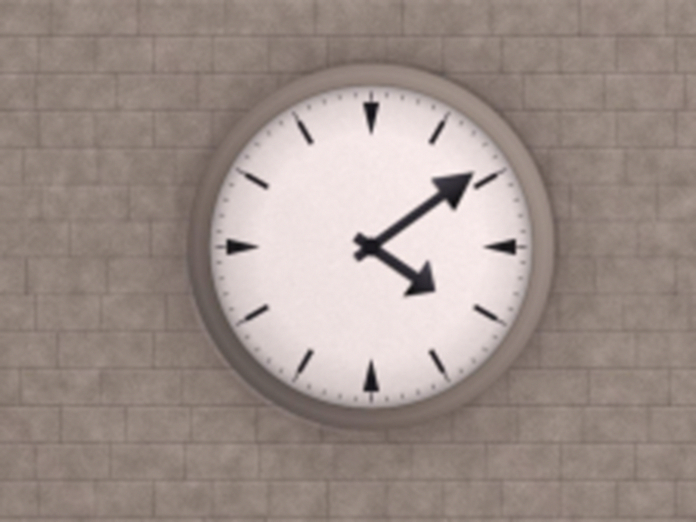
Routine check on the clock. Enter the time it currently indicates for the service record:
4:09
